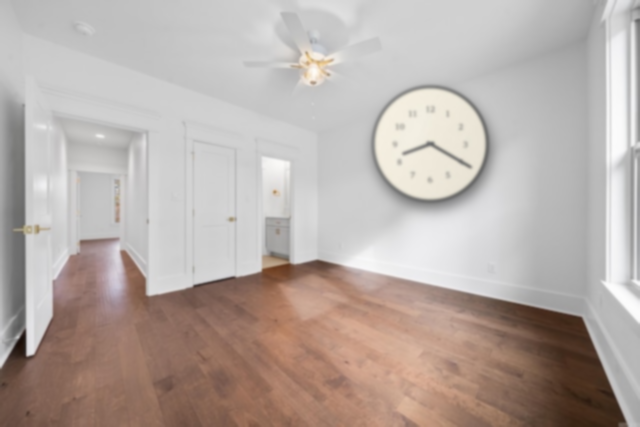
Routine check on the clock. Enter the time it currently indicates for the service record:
8:20
